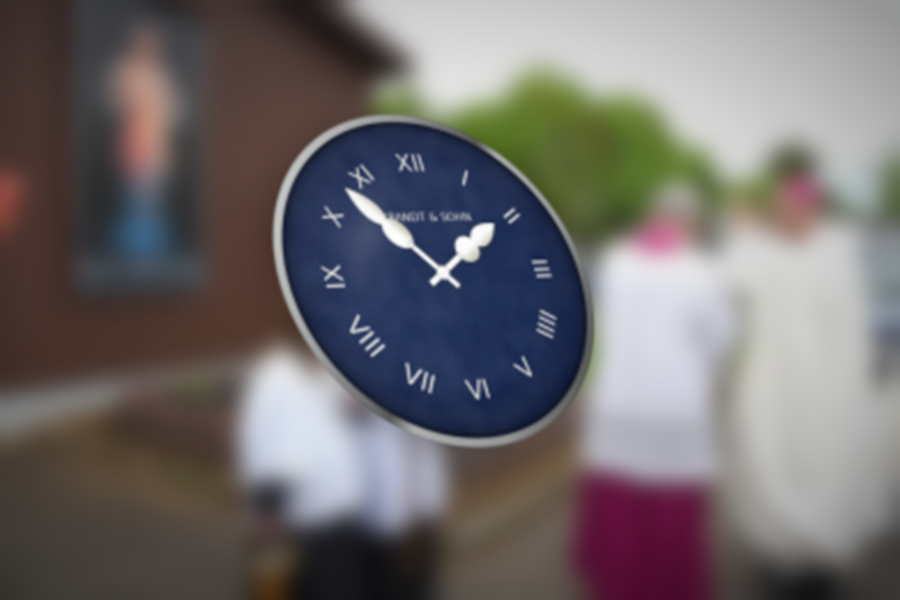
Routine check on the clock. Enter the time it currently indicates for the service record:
1:53
